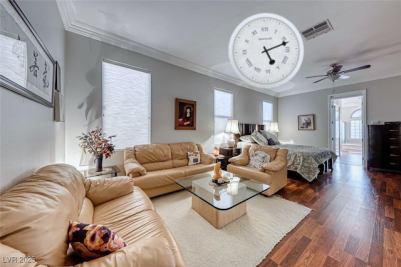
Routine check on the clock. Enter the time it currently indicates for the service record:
5:12
